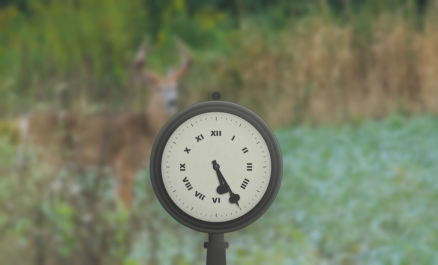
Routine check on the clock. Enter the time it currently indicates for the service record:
5:25
